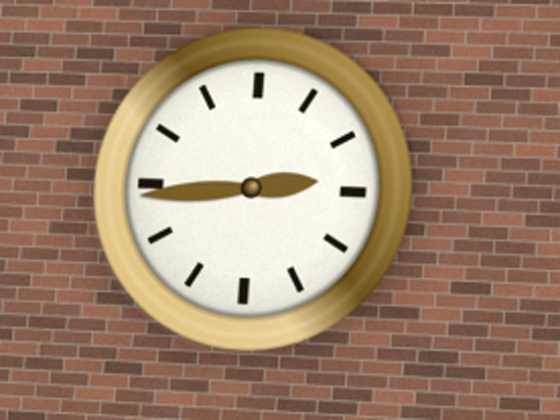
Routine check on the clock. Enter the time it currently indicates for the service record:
2:44
